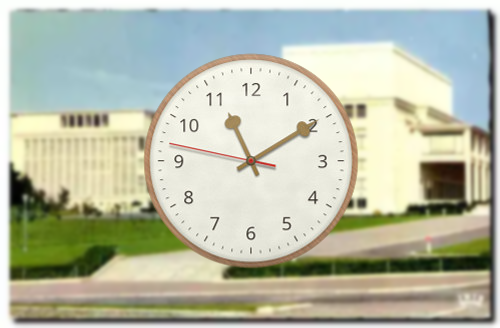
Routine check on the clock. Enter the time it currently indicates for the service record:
11:09:47
